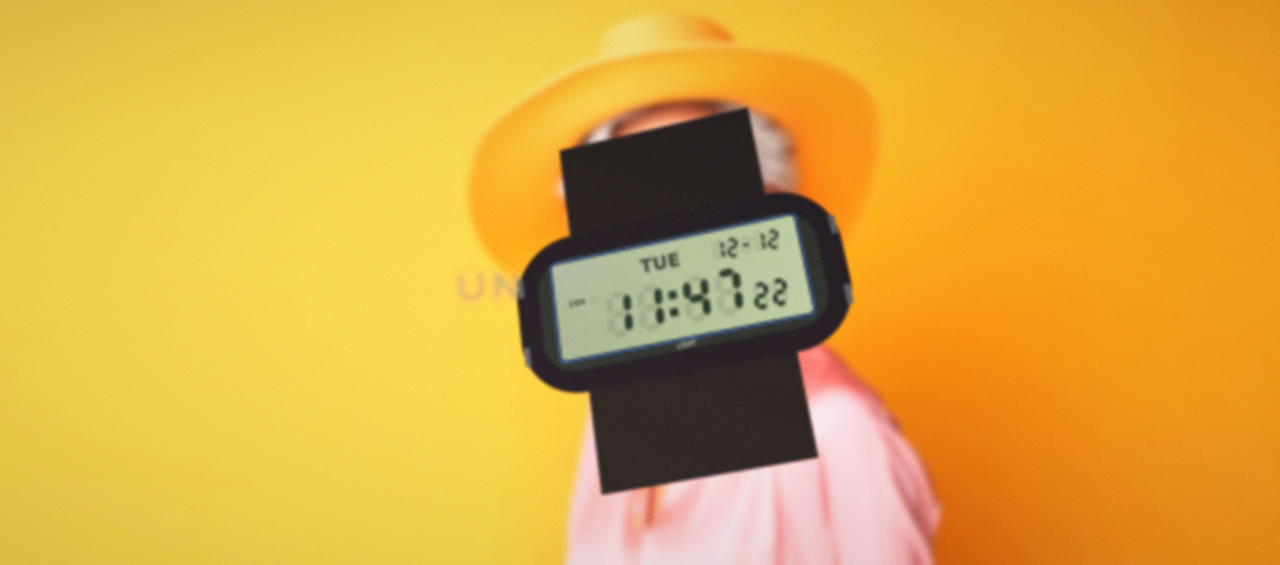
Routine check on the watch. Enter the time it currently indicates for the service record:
11:47:22
